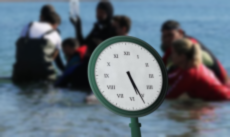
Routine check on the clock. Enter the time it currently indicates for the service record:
5:26
